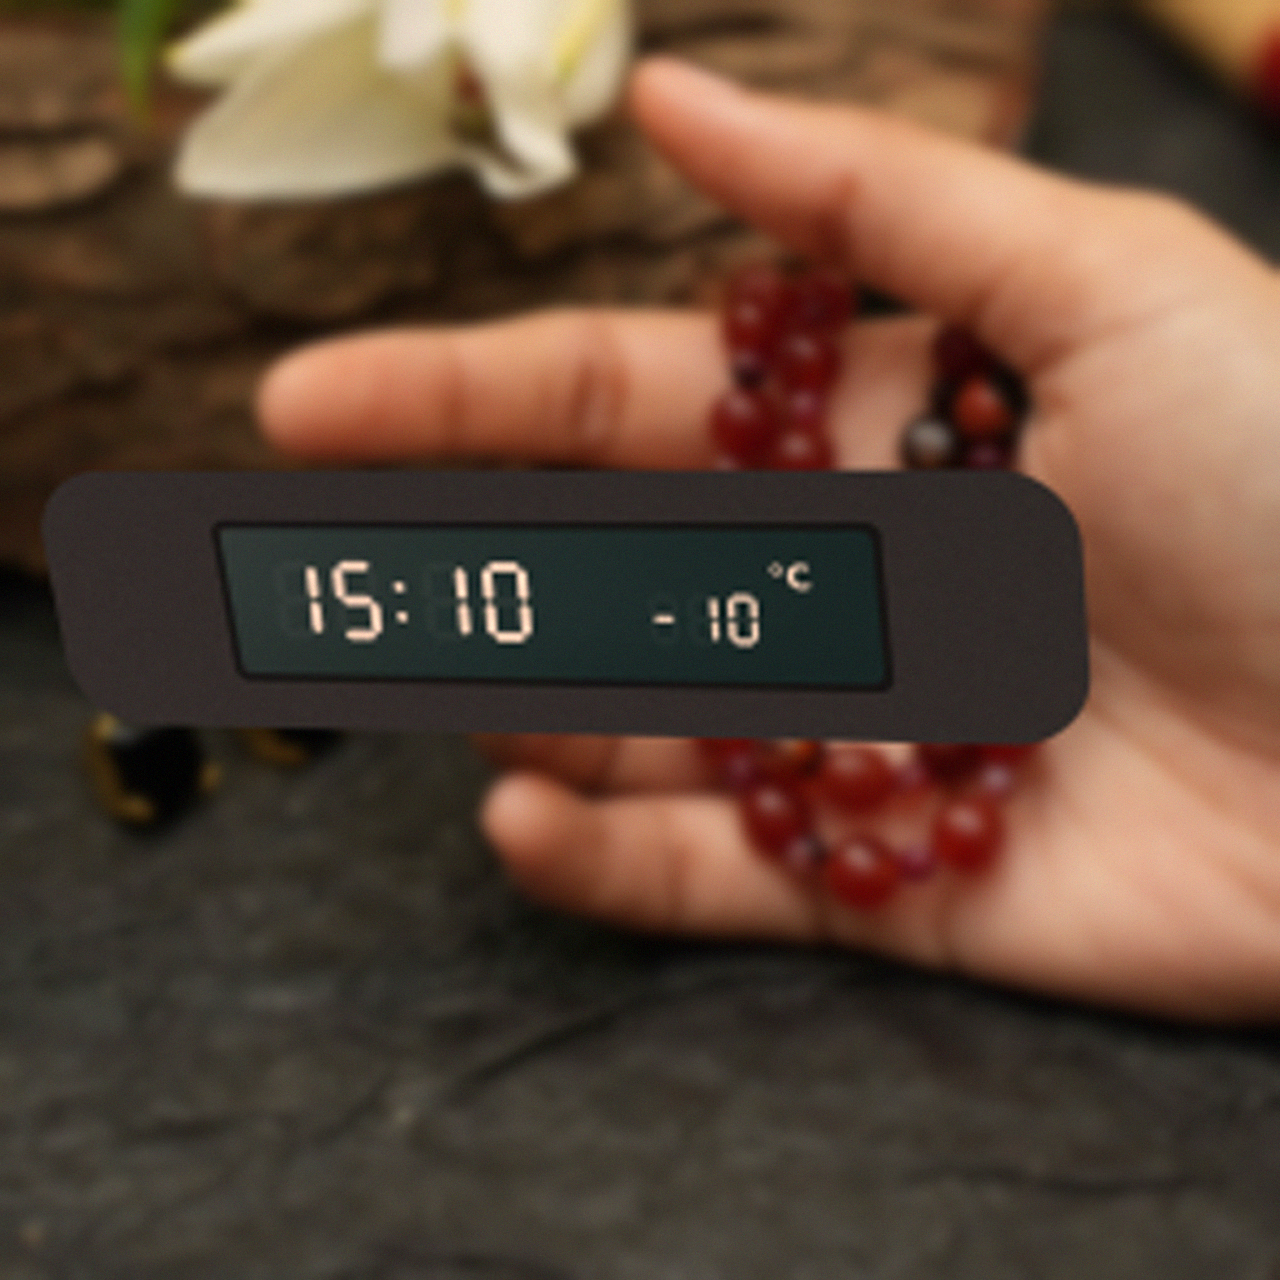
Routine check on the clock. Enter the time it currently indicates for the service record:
15:10
